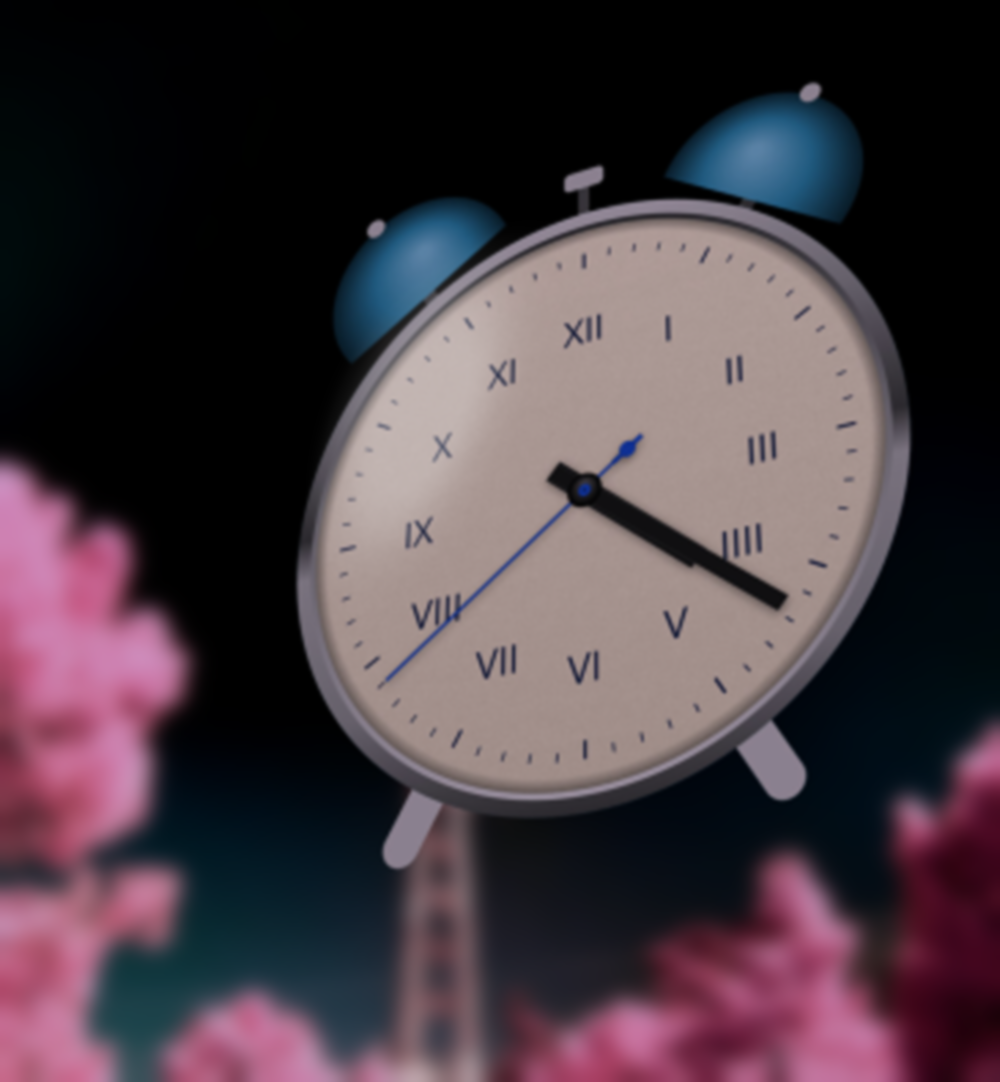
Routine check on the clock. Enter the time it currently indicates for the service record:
4:21:39
